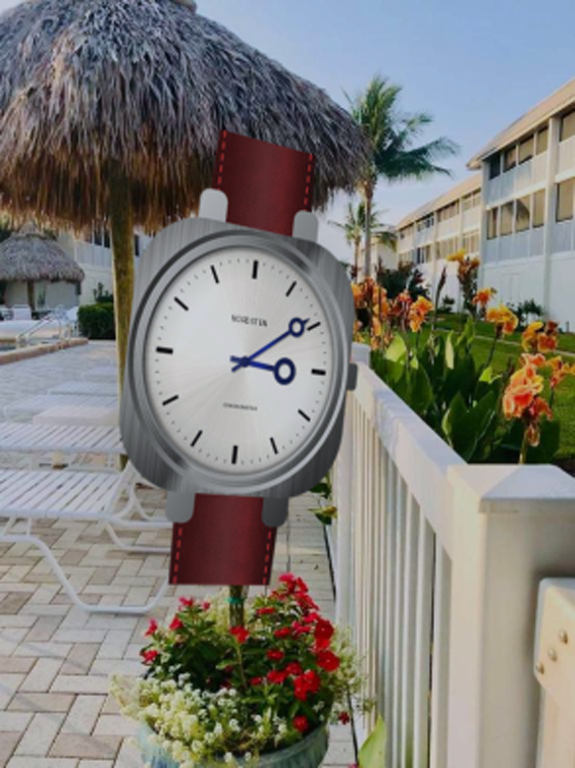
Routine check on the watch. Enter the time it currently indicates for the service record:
3:09
